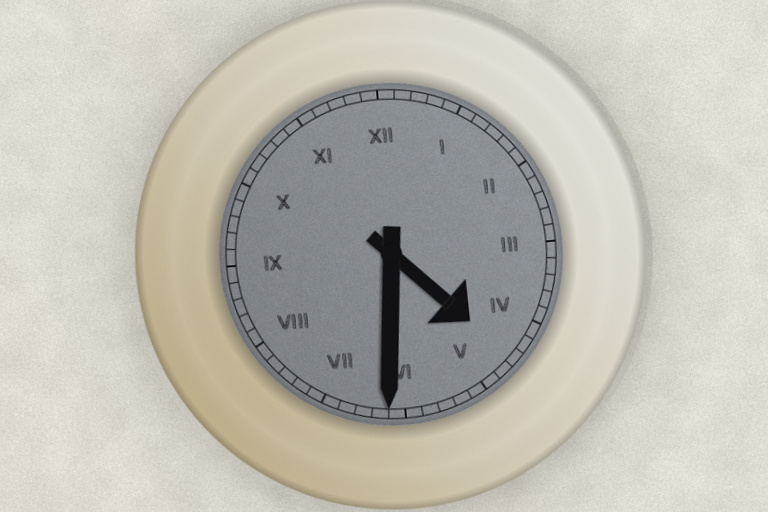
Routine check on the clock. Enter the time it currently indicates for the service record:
4:31
